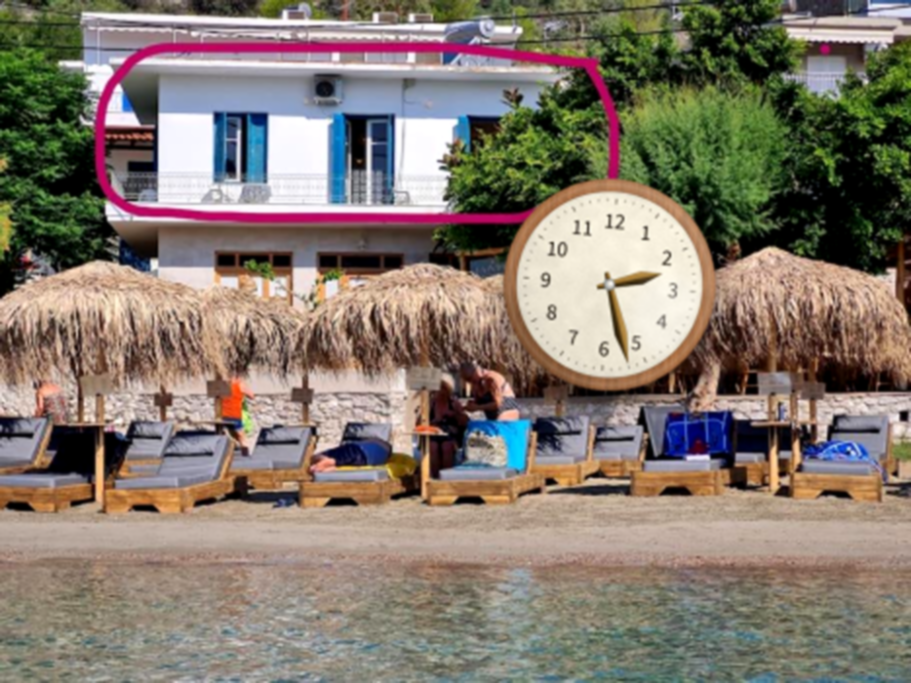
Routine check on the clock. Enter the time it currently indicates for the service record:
2:27
